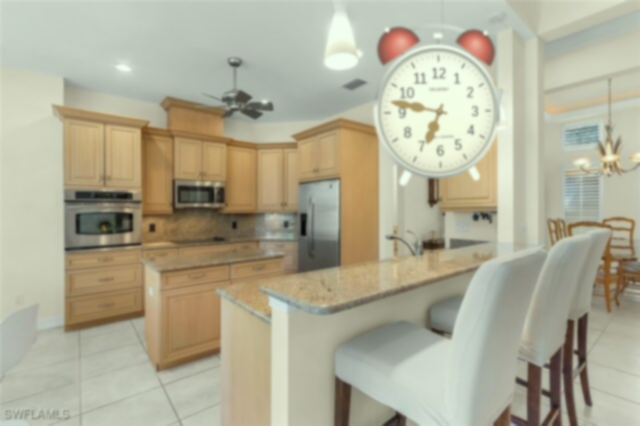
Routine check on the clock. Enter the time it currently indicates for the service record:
6:47
